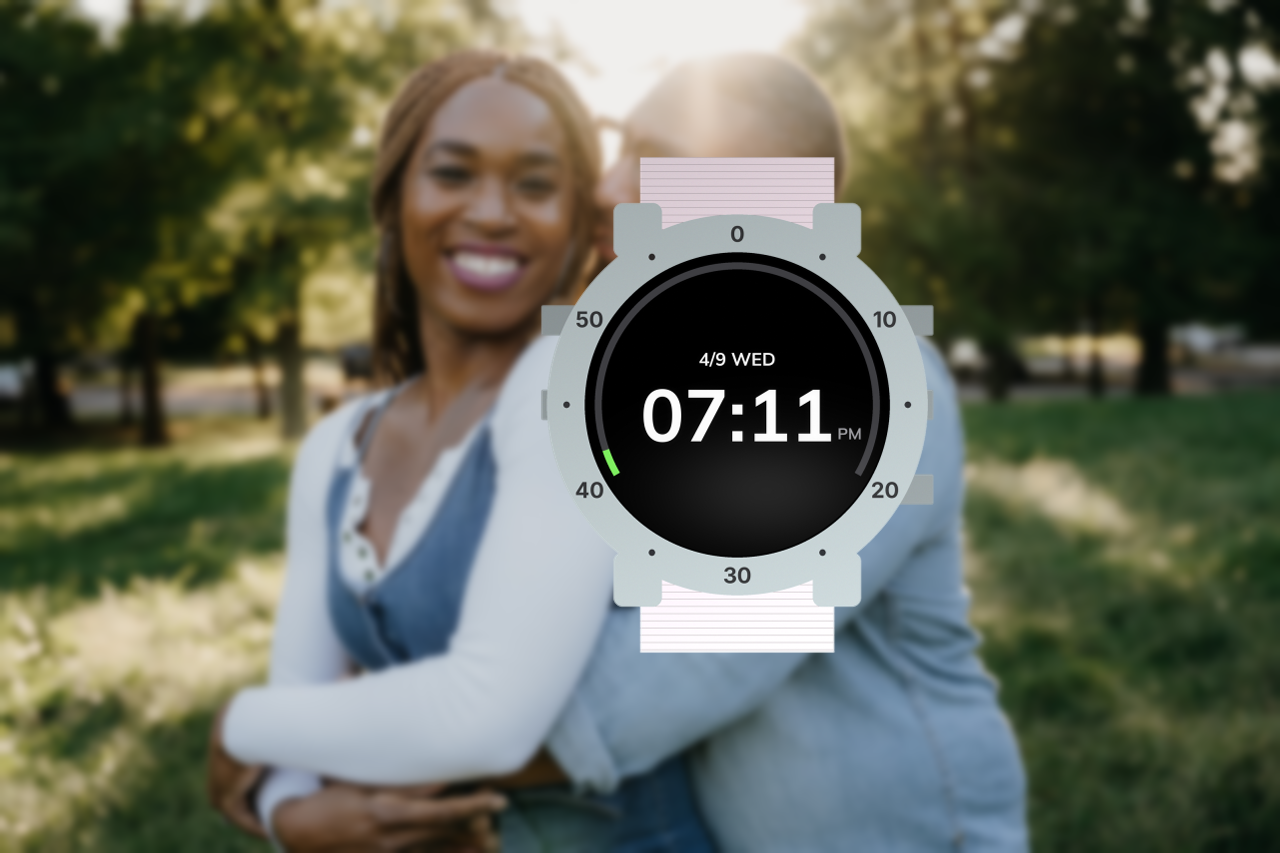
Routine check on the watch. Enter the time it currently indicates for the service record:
7:11
